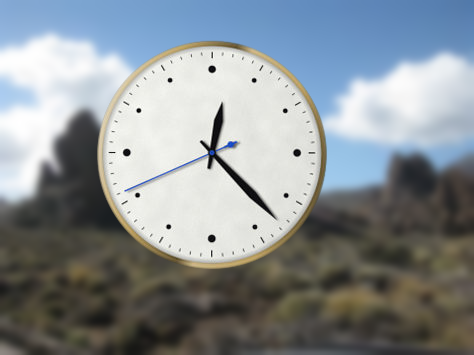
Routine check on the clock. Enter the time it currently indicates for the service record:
12:22:41
